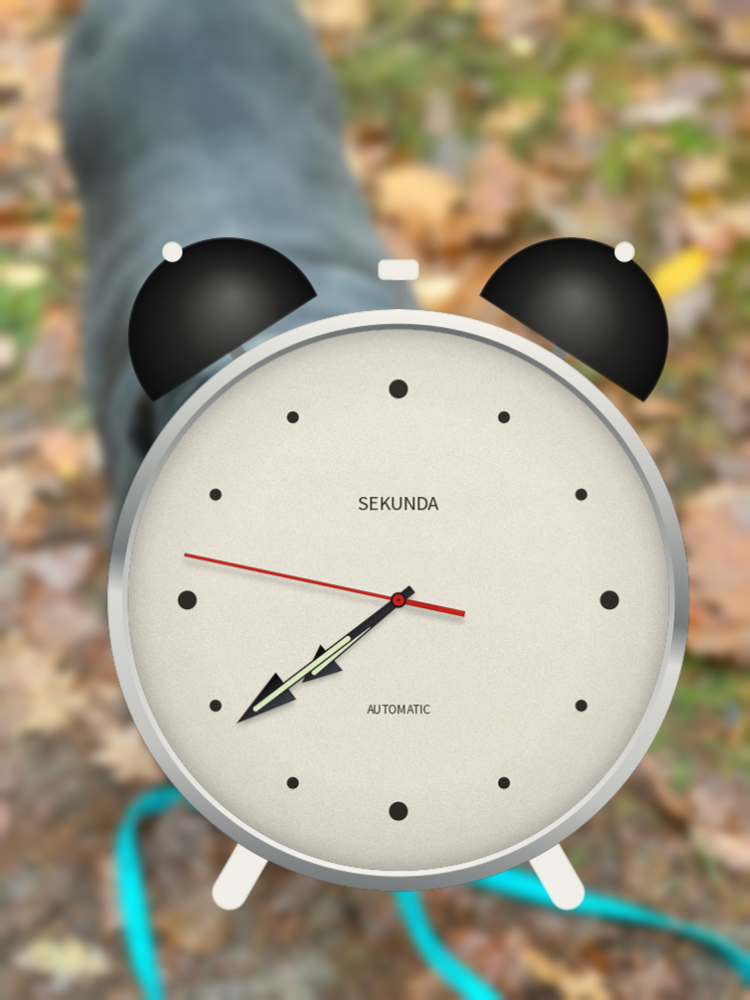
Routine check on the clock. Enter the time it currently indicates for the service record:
7:38:47
